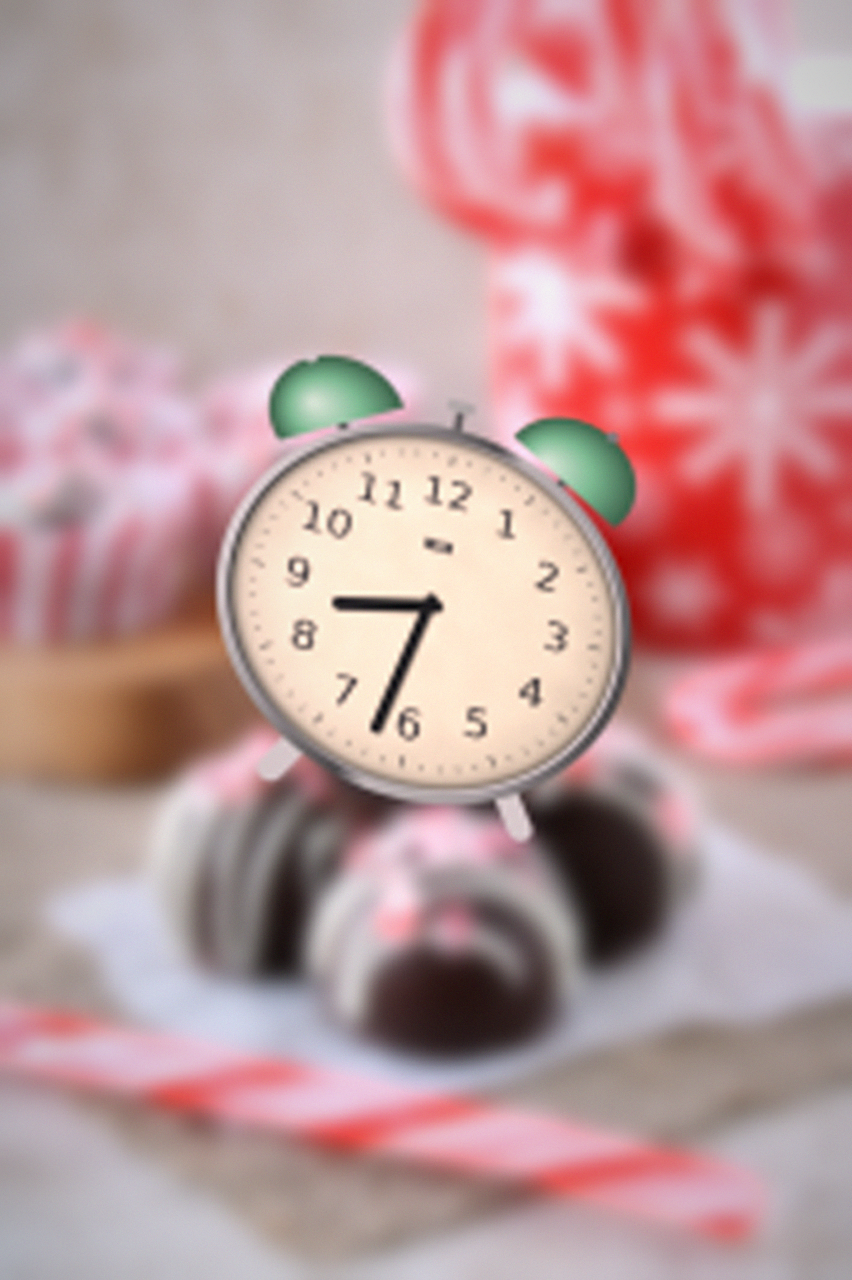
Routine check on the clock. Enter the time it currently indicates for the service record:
8:32
